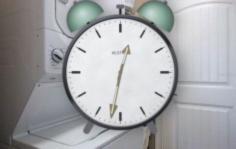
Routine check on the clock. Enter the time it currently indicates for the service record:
12:32
